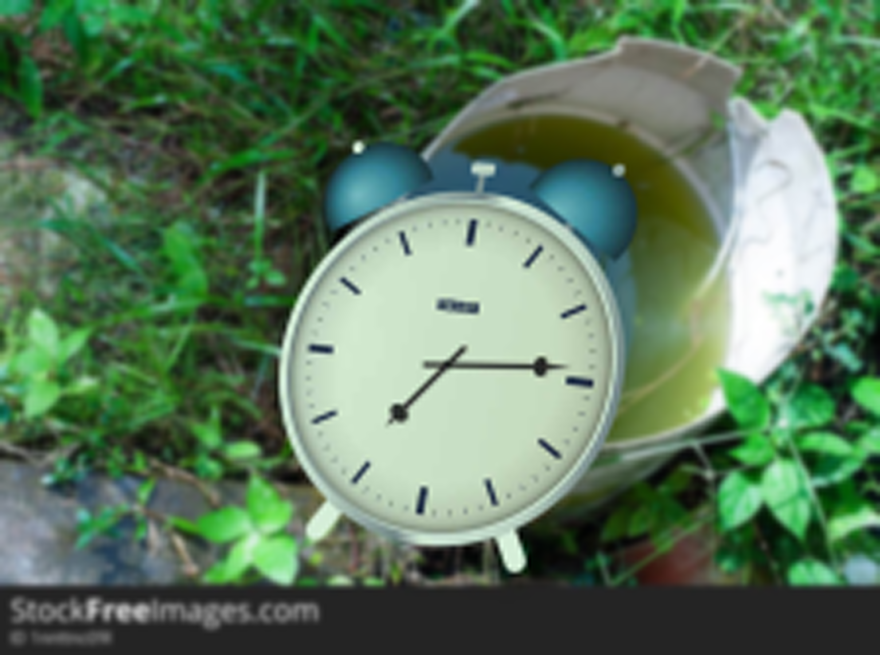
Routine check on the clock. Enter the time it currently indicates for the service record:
7:14
